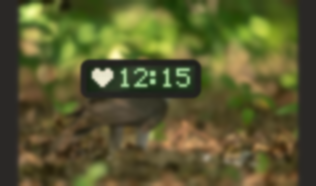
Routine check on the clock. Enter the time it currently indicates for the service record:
12:15
